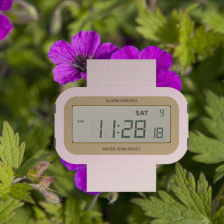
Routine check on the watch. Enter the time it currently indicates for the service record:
11:28:18
